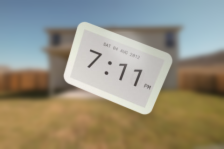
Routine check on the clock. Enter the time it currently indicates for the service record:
7:11
